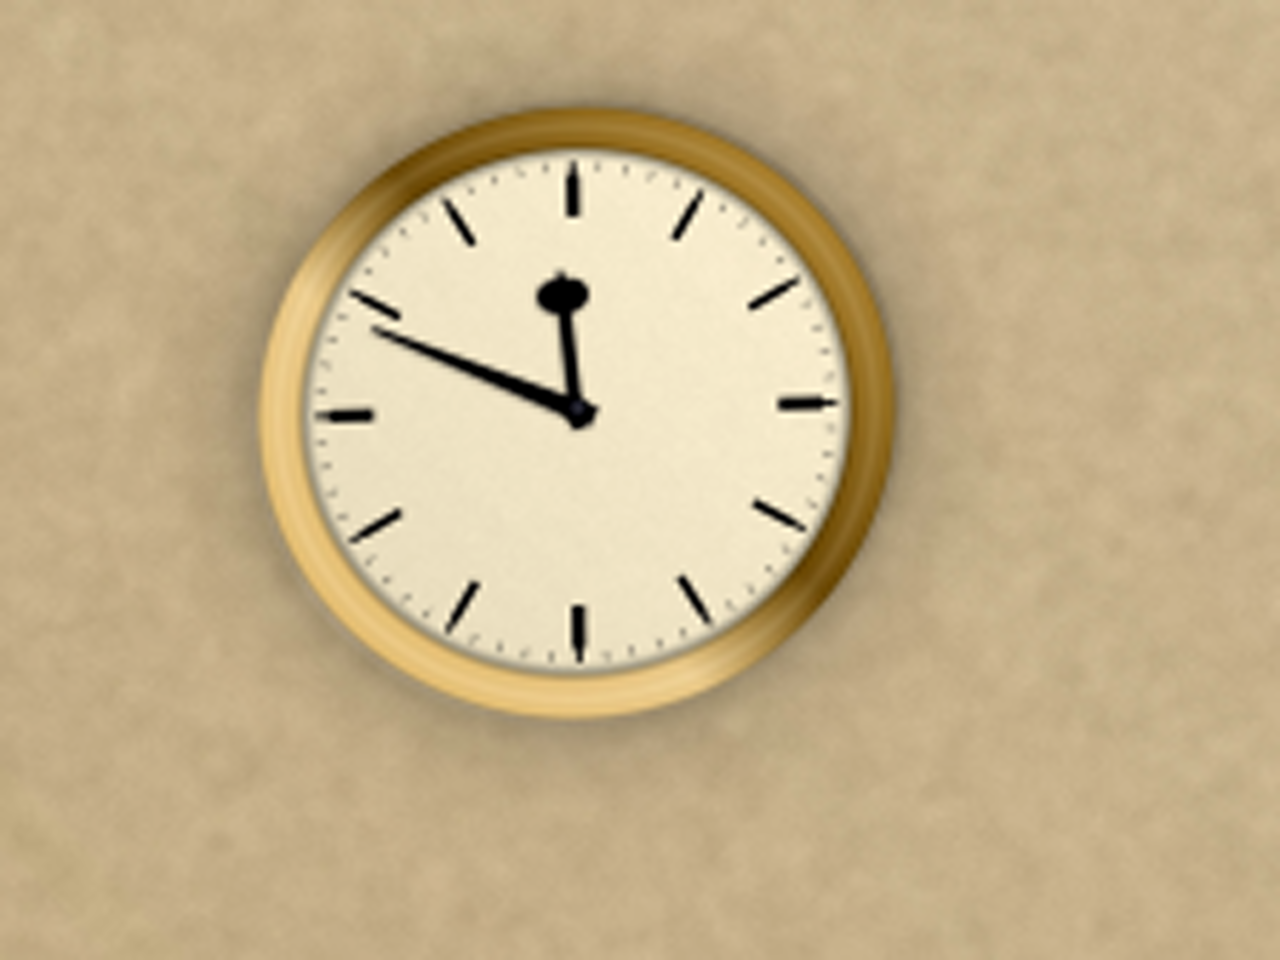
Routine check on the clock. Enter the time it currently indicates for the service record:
11:49
